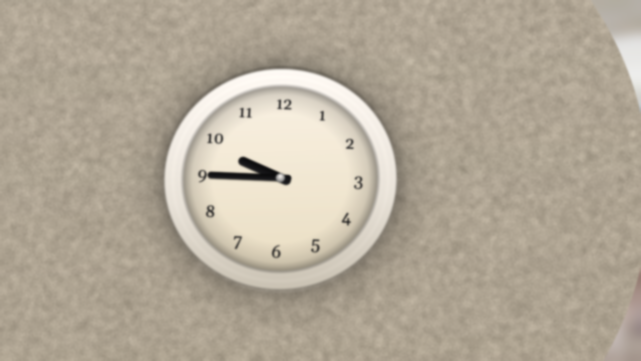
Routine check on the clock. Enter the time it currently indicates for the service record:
9:45
